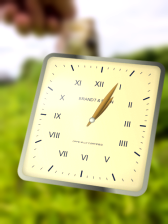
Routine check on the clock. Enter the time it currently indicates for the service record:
1:04
